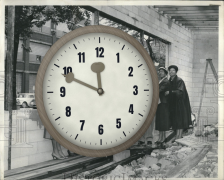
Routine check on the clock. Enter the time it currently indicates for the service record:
11:49
